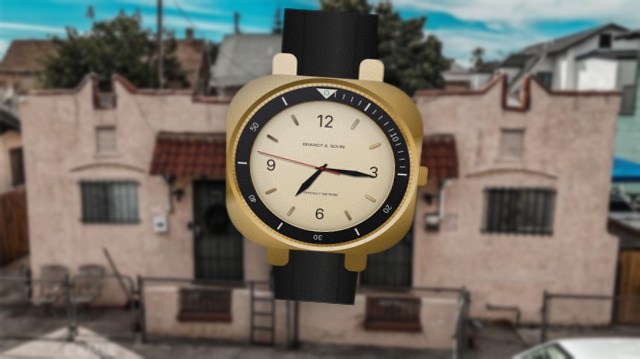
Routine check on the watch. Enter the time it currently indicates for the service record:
7:15:47
